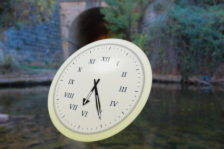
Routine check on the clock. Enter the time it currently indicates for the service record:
6:25
